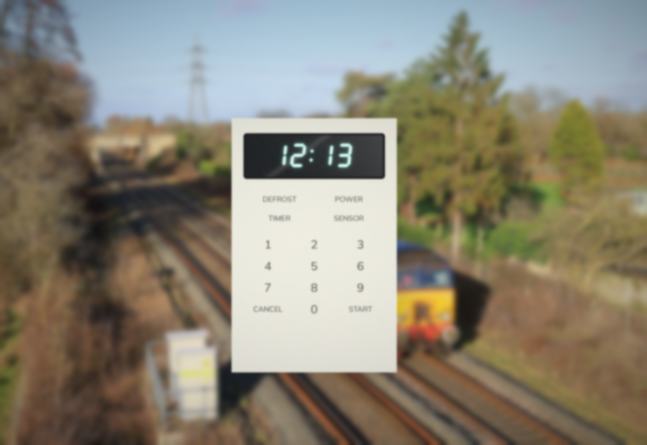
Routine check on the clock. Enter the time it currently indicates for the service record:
12:13
